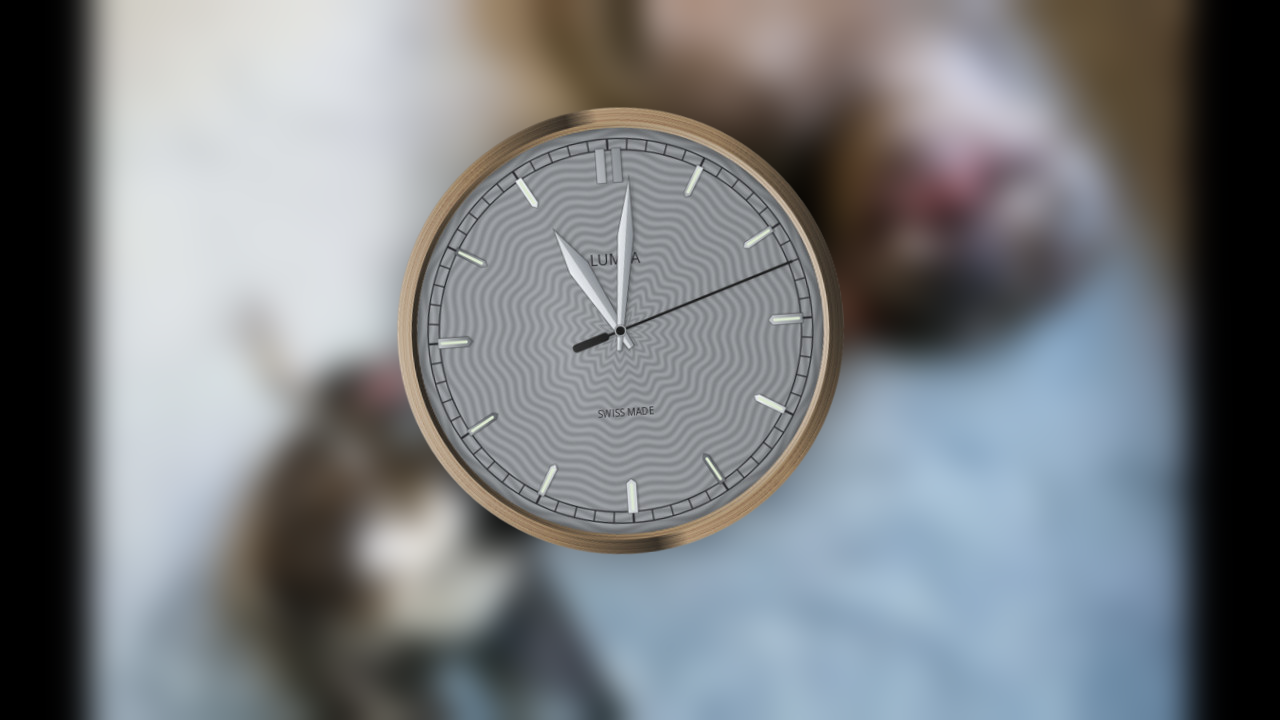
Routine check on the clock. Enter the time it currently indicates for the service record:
11:01:12
